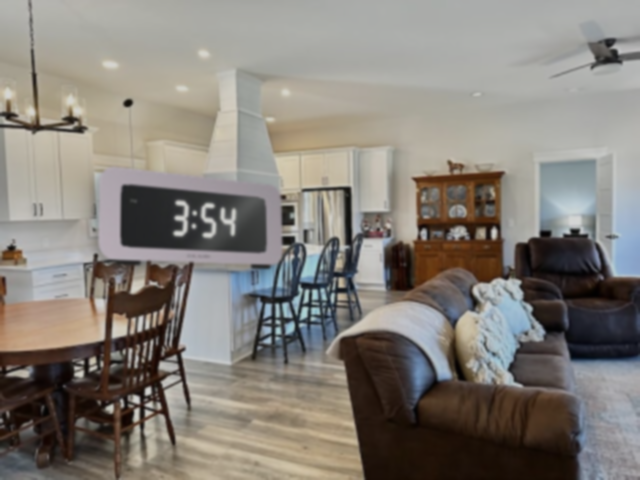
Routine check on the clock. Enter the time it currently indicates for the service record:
3:54
